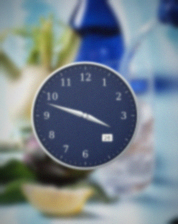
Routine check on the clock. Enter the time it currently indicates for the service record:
3:48
